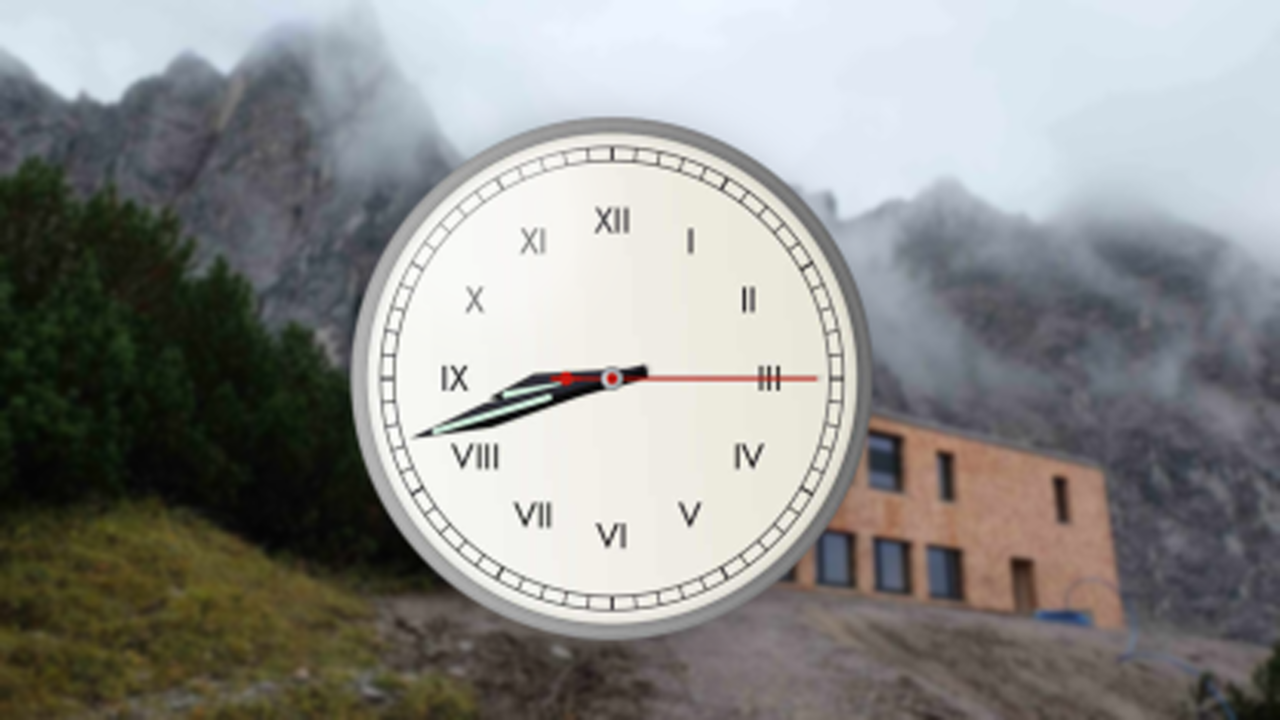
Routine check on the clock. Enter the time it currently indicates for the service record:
8:42:15
